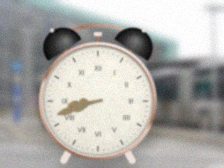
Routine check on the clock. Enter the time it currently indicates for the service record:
8:42
